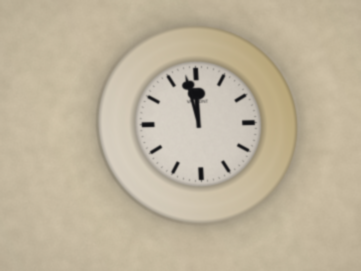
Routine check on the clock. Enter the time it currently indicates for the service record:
11:58
